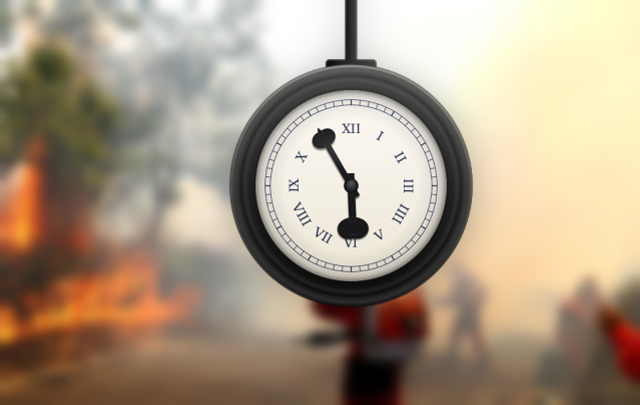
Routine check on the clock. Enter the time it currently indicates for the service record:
5:55
